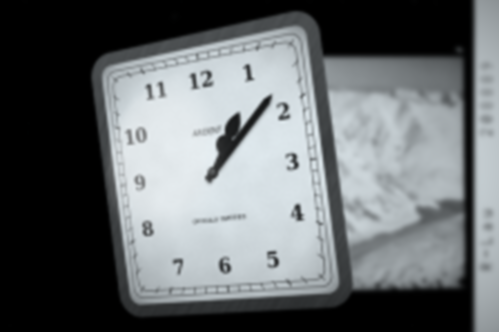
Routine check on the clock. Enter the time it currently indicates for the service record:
1:08
